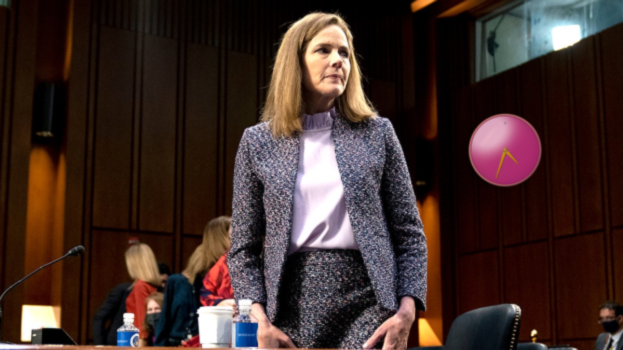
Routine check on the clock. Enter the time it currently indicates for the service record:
4:33
